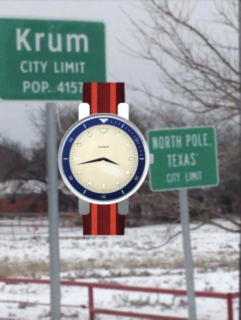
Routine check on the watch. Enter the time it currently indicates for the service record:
3:43
